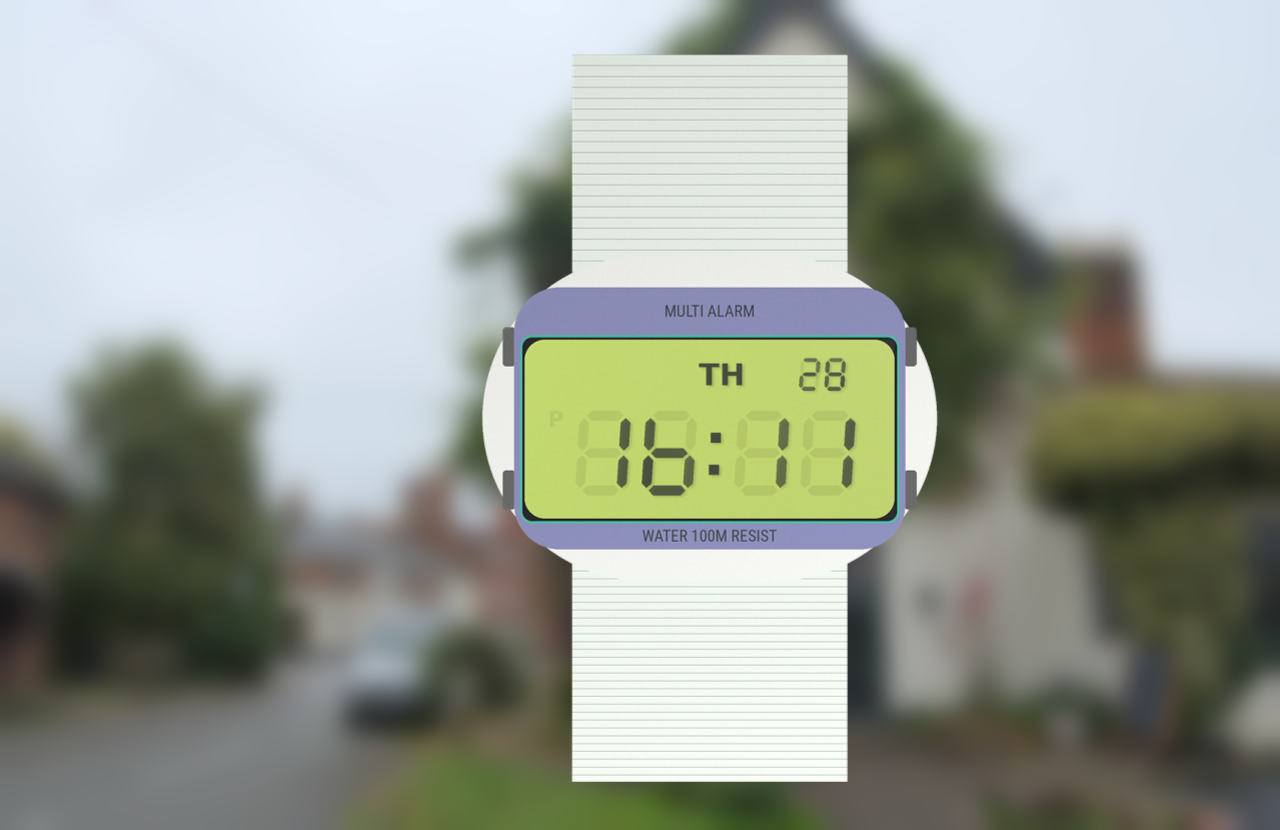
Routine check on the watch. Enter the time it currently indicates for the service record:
16:11
